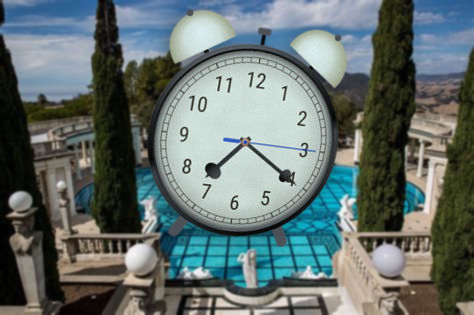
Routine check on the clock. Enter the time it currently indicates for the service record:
7:20:15
